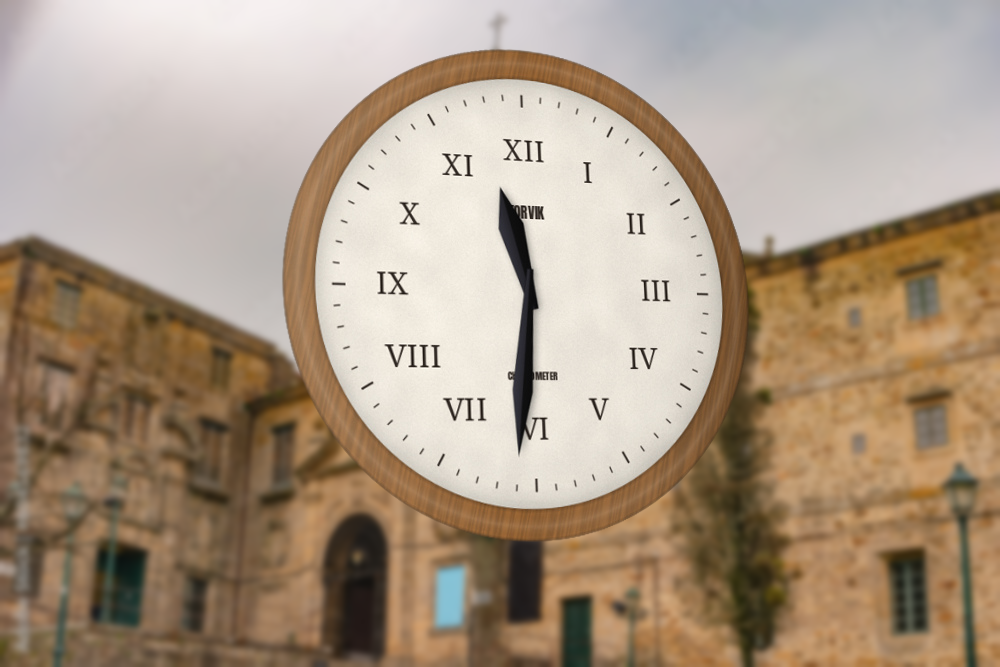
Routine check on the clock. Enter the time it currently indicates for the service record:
11:31
